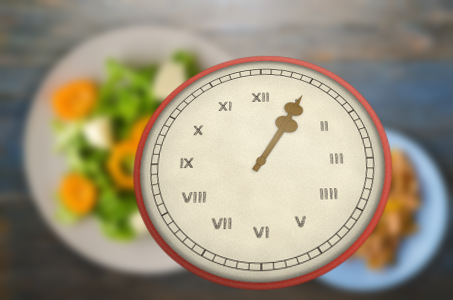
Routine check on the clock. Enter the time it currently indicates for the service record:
1:05
